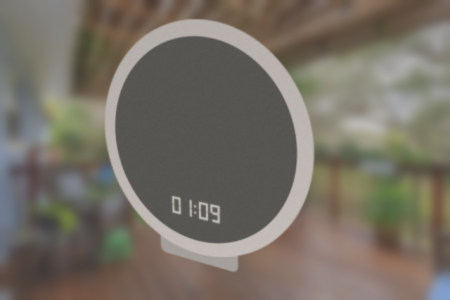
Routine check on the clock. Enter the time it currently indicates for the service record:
1:09
